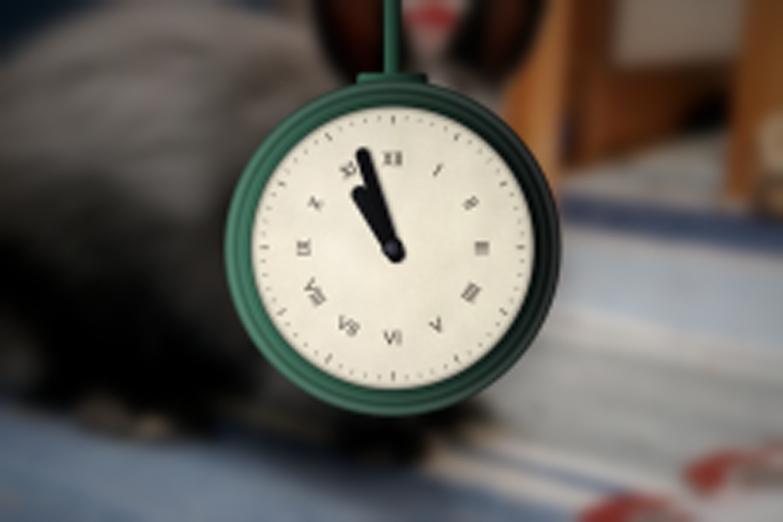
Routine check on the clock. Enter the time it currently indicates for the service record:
10:57
